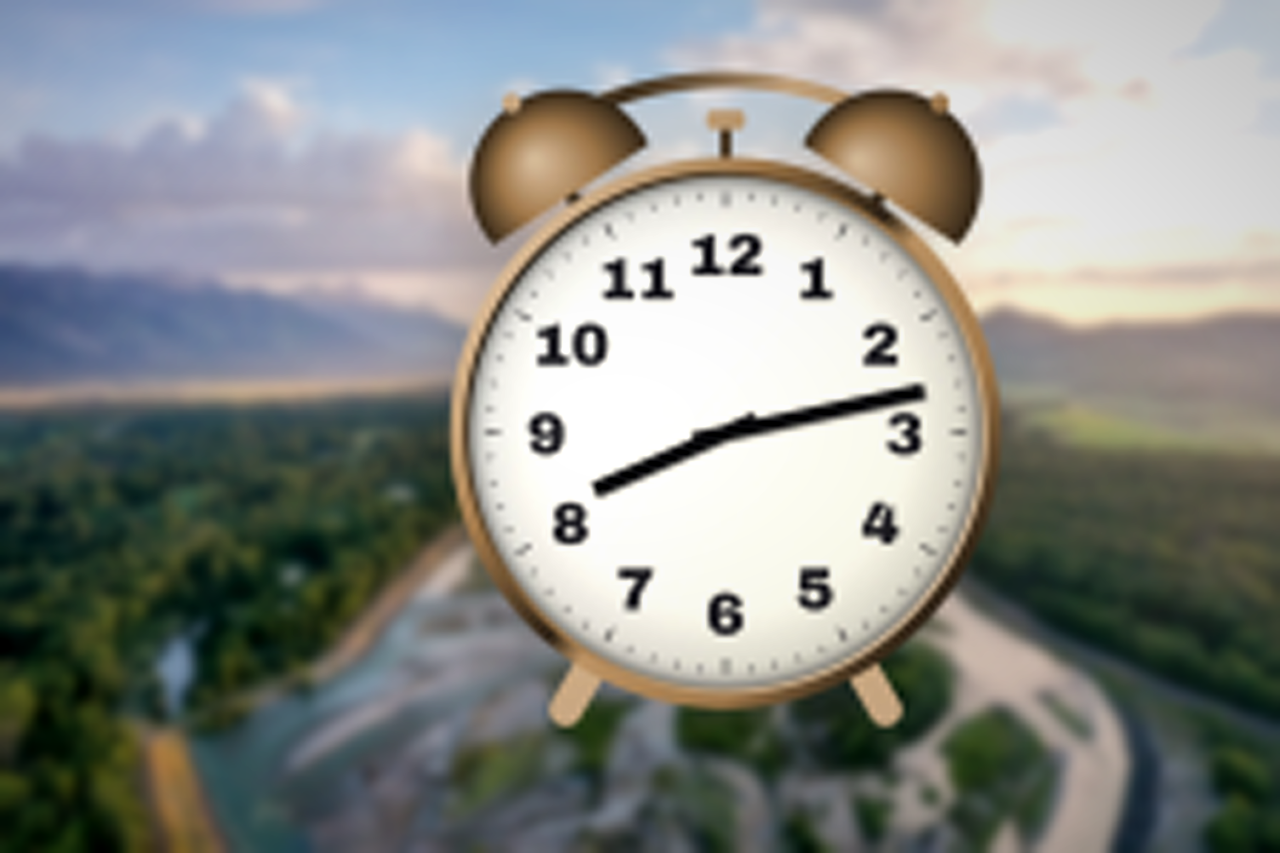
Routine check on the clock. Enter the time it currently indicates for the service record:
8:13
